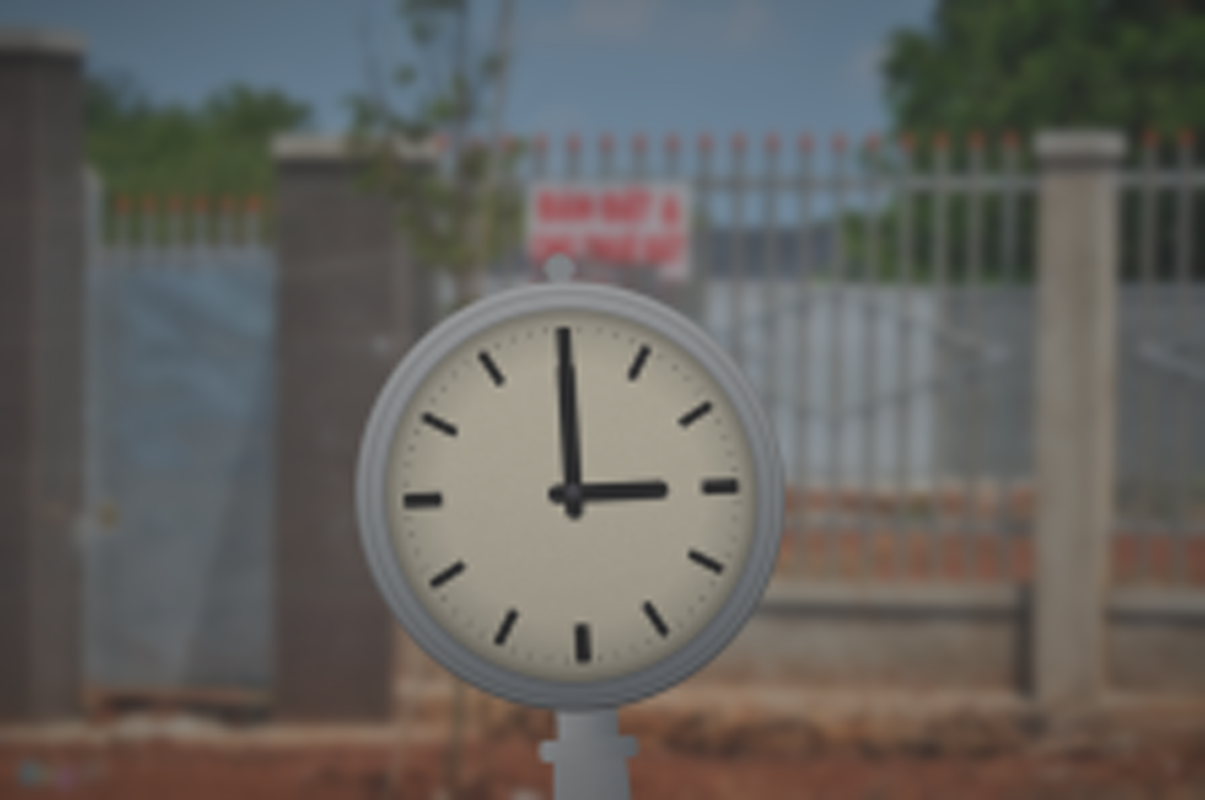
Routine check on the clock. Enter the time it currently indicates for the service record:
3:00
